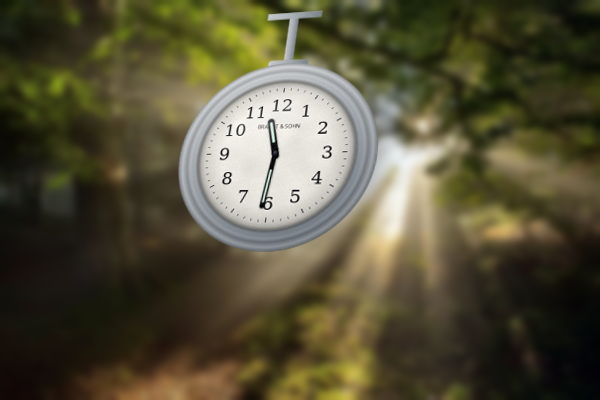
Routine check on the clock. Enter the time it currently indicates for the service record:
11:31
